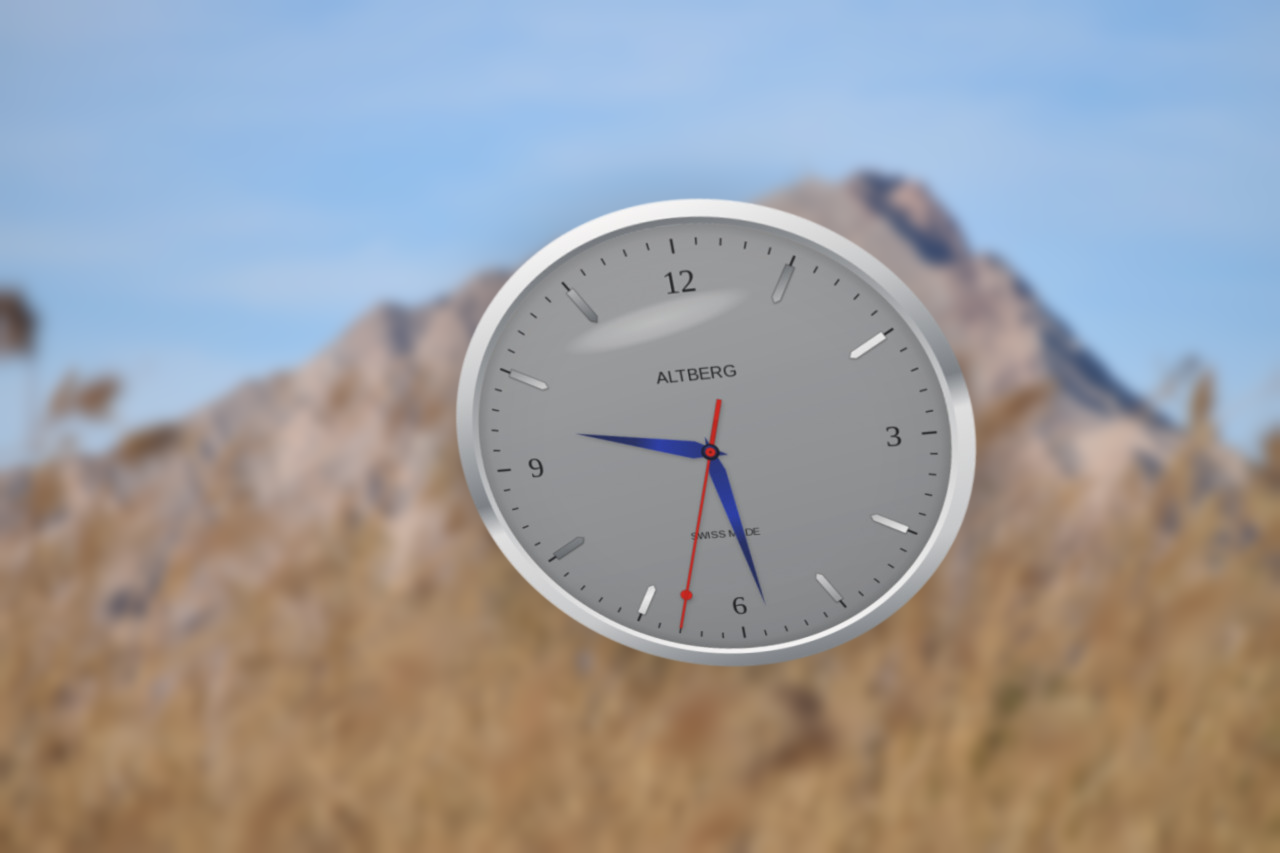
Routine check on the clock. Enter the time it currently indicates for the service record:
9:28:33
